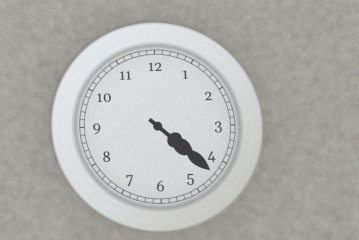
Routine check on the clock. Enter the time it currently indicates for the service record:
4:22
